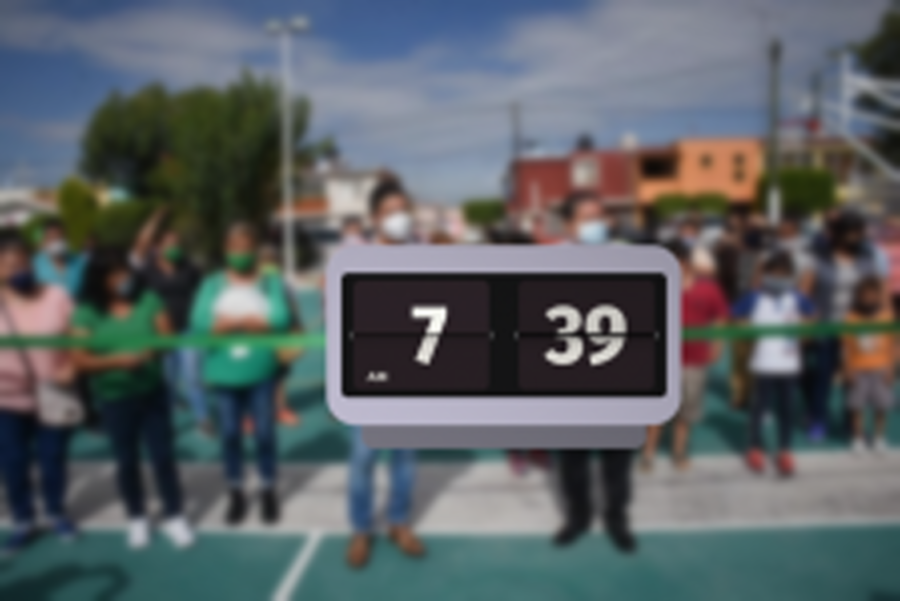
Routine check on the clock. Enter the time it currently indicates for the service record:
7:39
